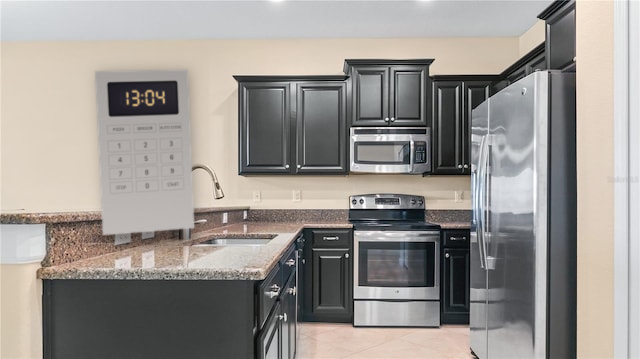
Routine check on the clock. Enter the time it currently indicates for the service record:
13:04
